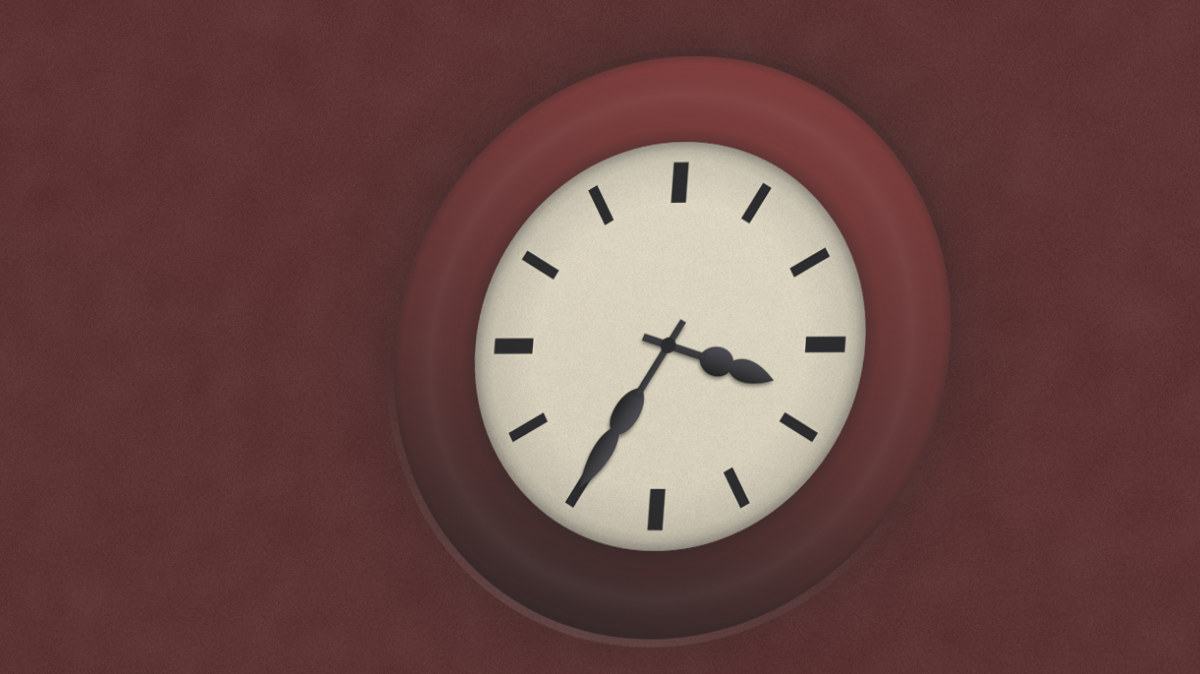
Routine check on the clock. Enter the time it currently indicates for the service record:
3:35
